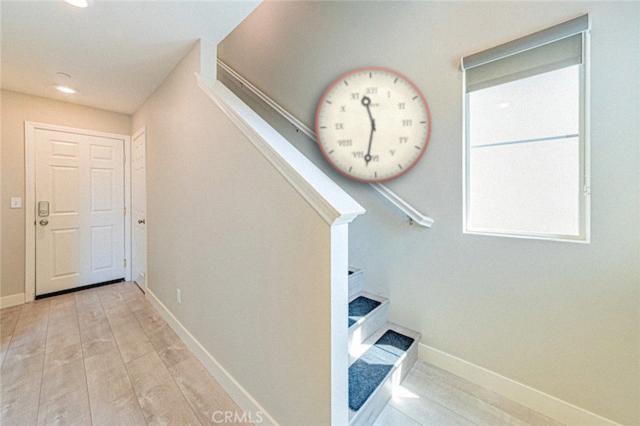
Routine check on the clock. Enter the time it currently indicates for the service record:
11:32
